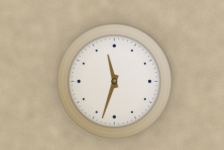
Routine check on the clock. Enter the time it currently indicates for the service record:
11:33
